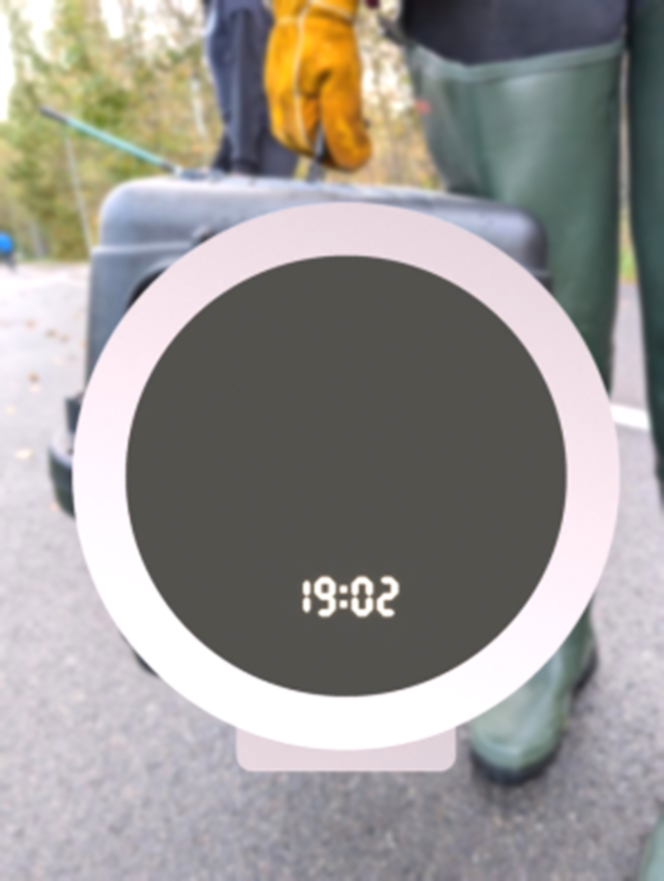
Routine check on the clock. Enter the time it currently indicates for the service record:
19:02
